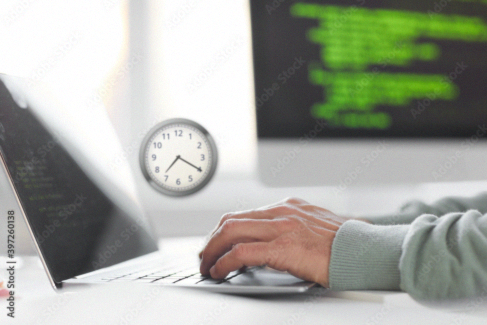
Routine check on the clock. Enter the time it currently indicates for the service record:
7:20
